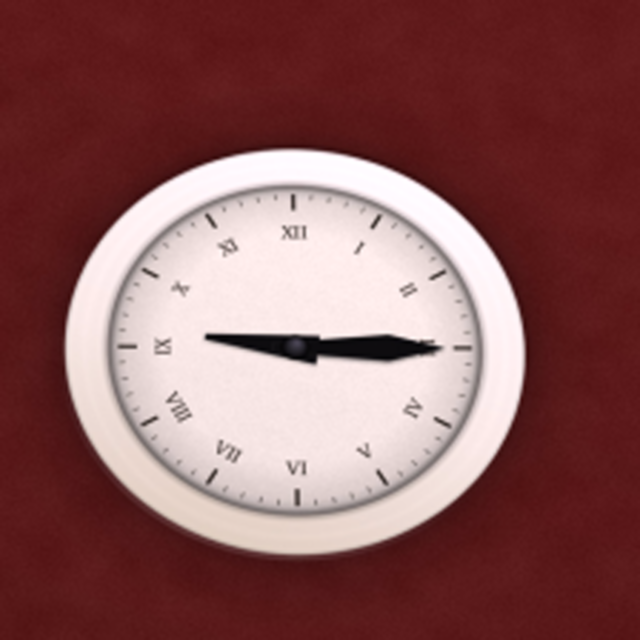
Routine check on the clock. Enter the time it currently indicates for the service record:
9:15
